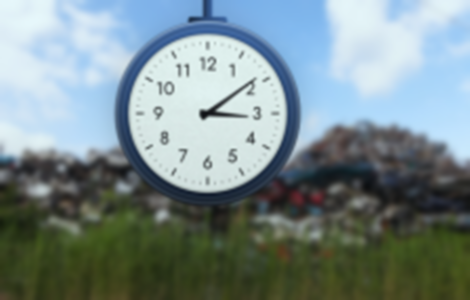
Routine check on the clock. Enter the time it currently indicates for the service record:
3:09
